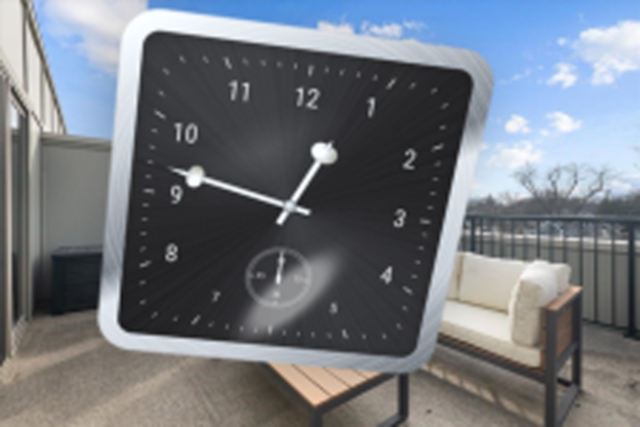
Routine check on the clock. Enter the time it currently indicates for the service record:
12:47
